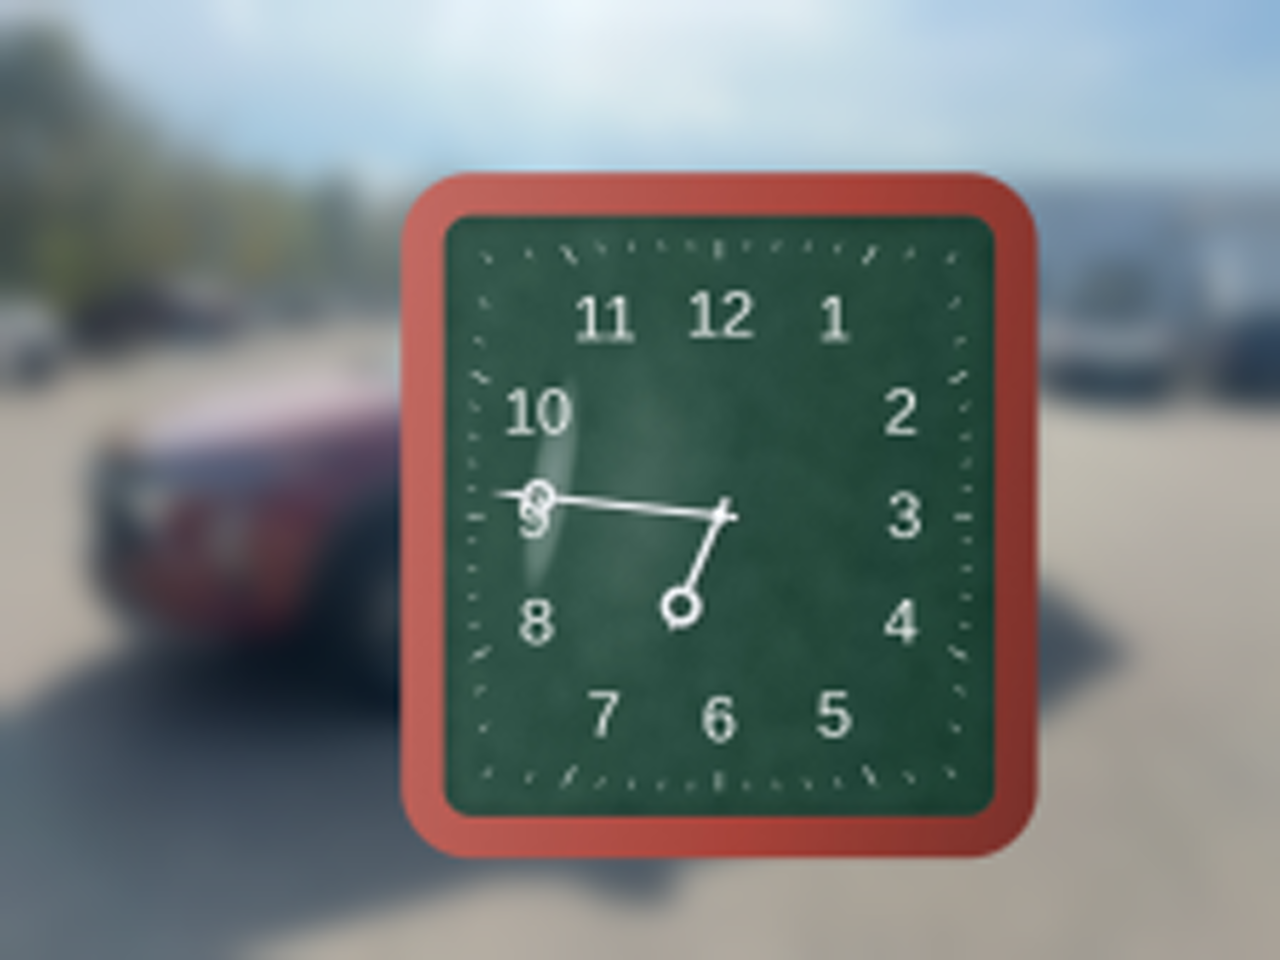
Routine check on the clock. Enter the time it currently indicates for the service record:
6:46
